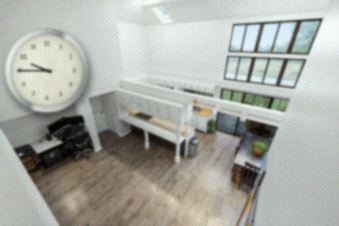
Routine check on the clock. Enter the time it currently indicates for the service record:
9:45
